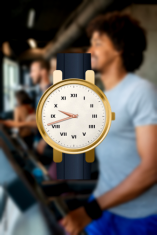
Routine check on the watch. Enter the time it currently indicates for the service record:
9:42
